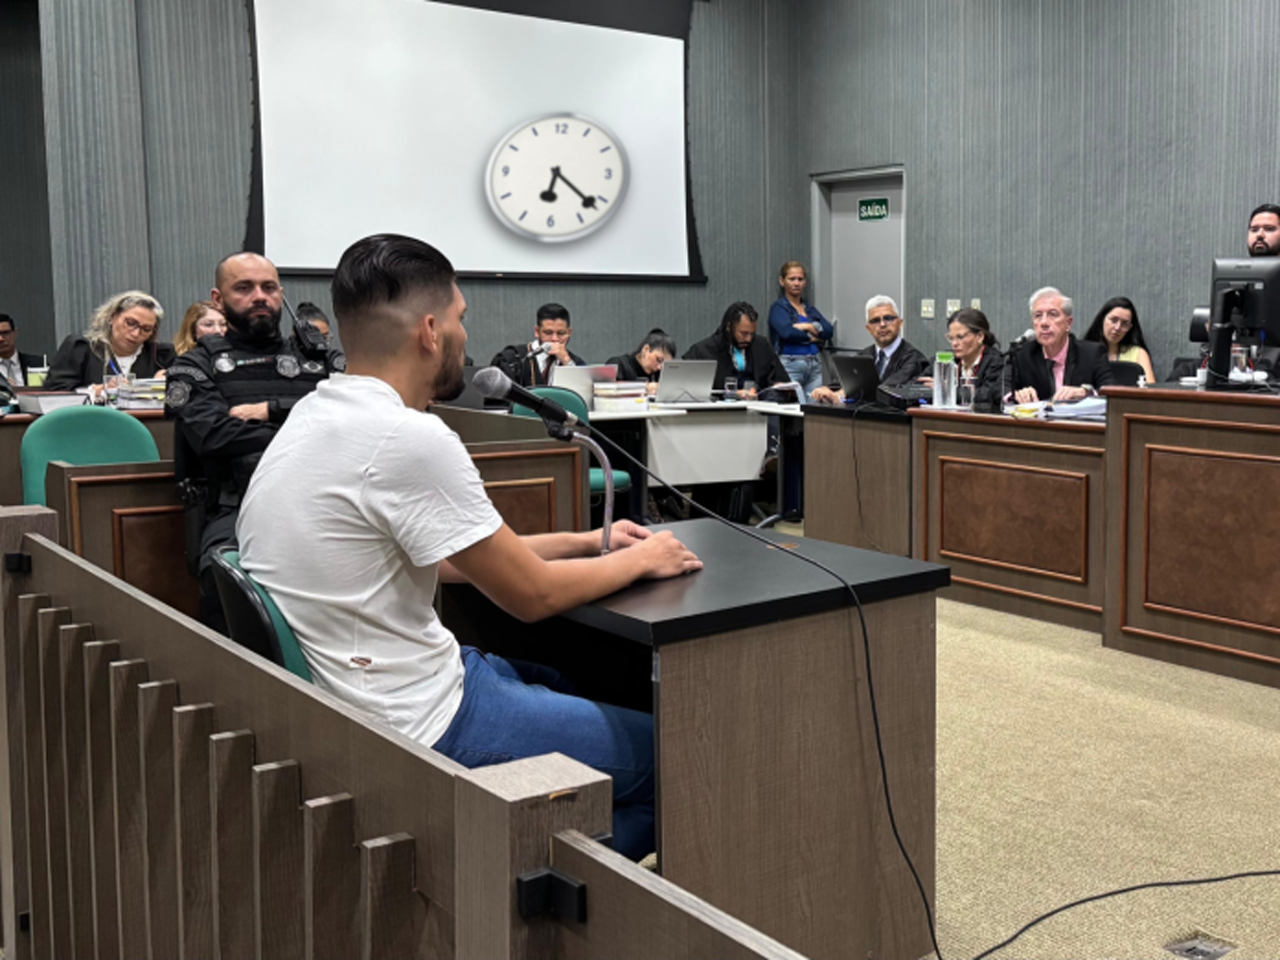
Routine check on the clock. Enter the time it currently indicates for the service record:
6:22
